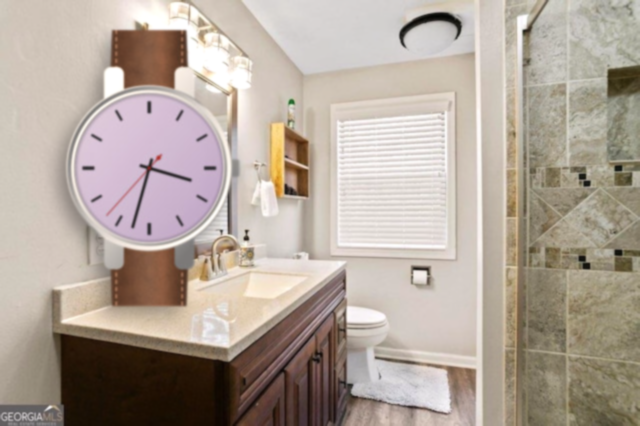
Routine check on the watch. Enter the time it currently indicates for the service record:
3:32:37
